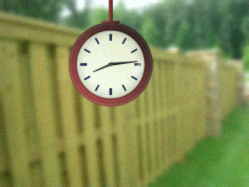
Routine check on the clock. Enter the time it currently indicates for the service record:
8:14
